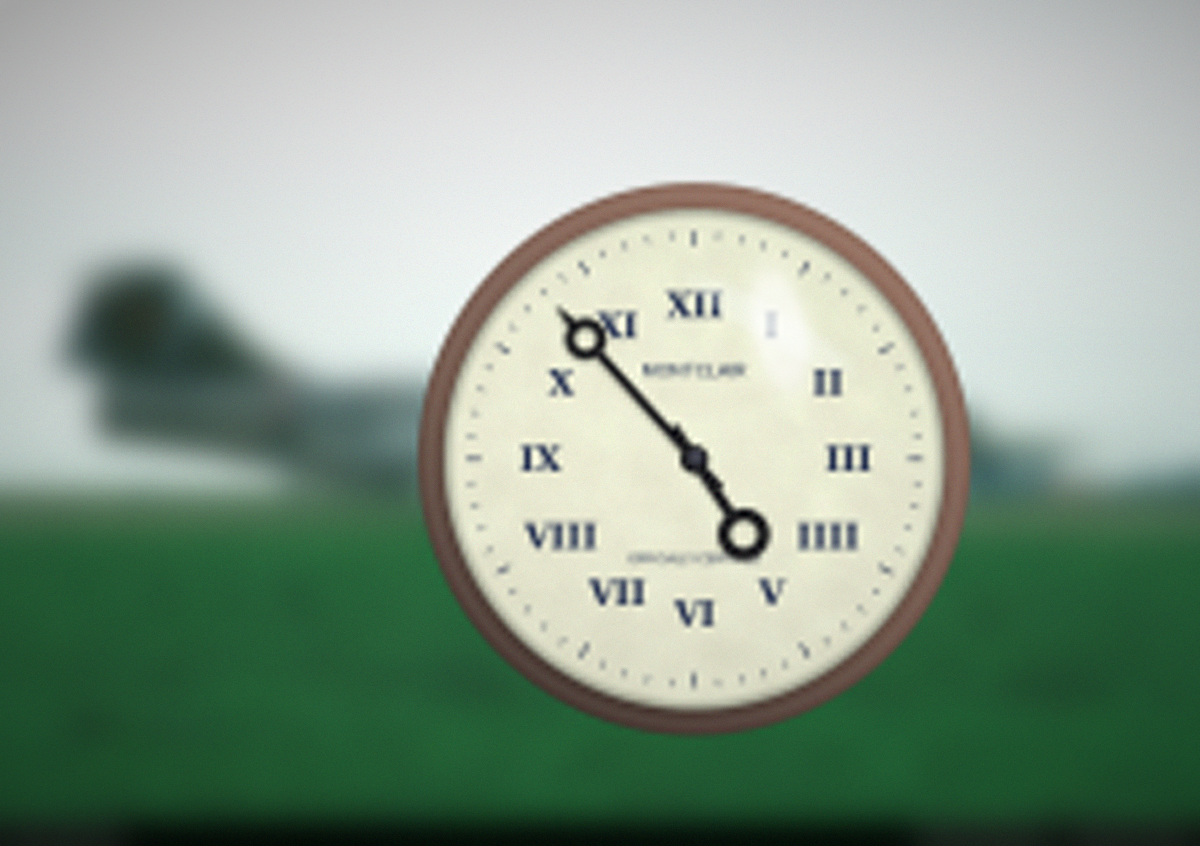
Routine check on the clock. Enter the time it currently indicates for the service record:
4:53
